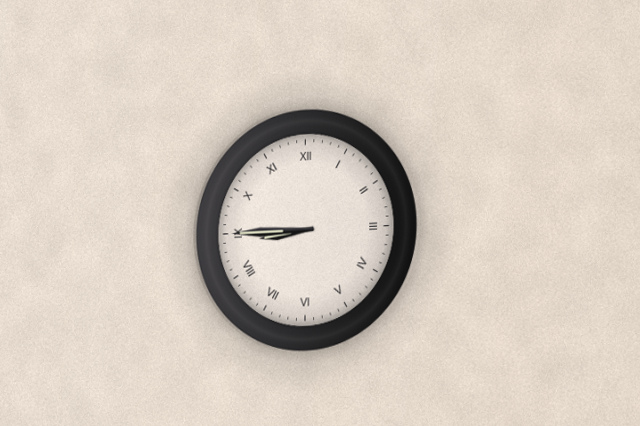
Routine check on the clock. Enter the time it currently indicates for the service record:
8:45
